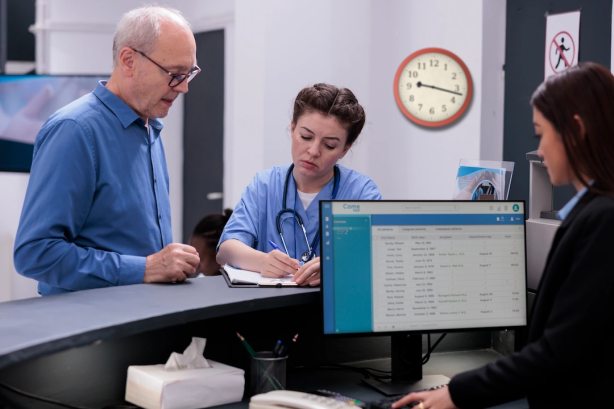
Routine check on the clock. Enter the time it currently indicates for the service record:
9:17
